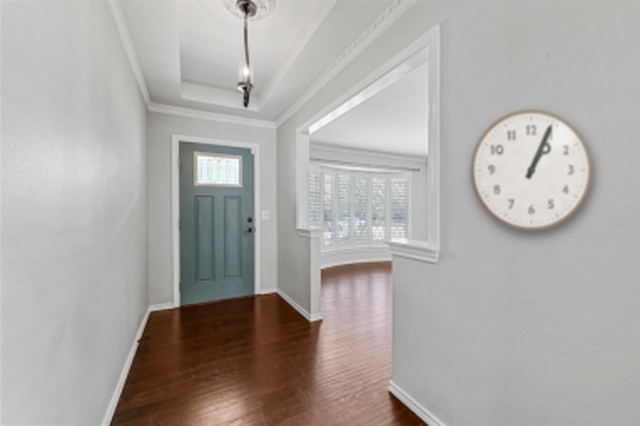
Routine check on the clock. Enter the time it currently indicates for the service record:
1:04
